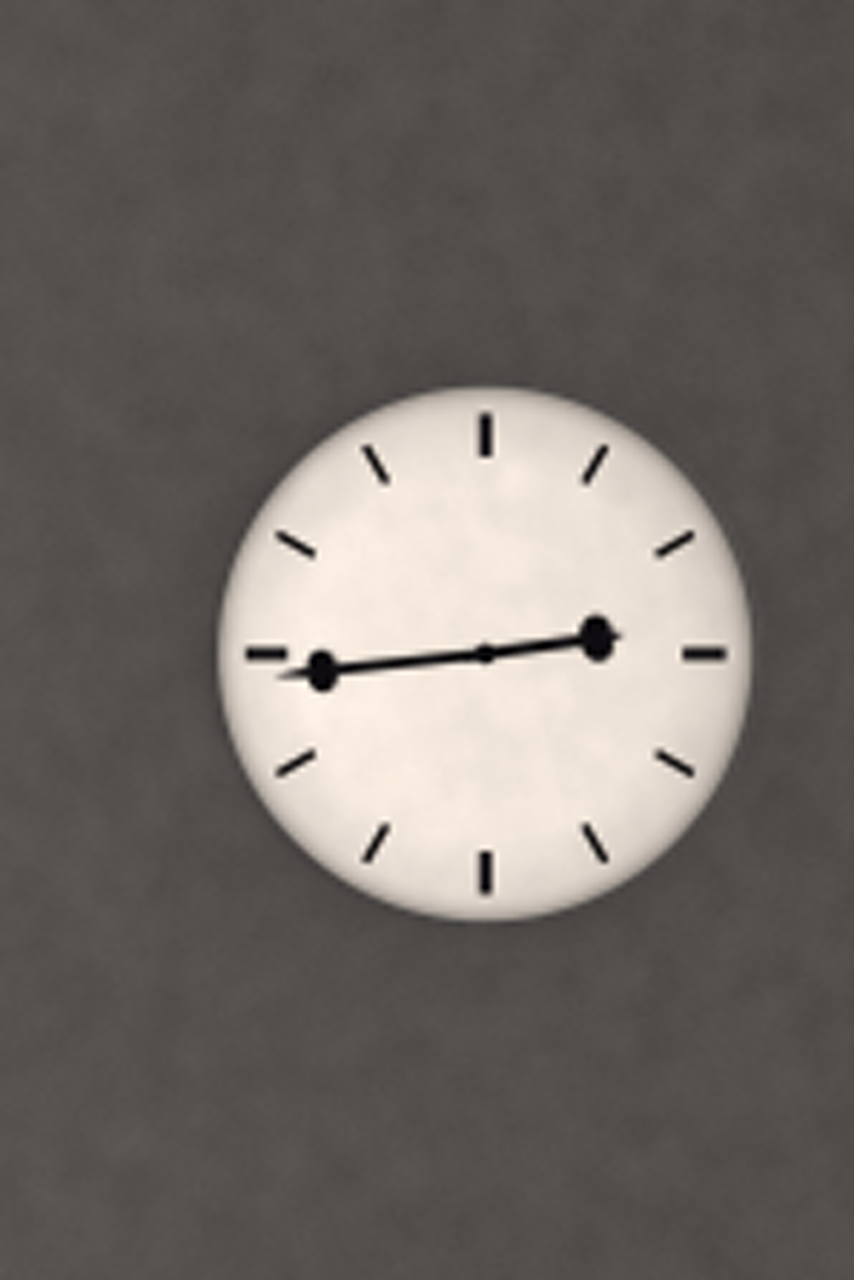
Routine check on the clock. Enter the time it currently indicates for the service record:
2:44
